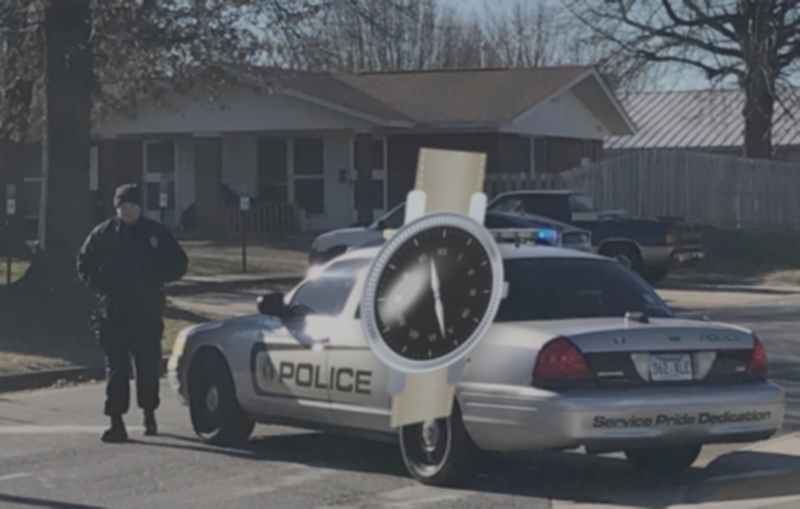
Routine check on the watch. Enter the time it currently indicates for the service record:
11:27
